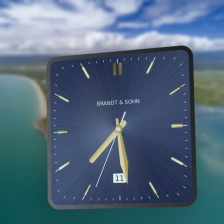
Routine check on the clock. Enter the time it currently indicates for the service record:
7:28:34
